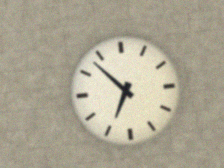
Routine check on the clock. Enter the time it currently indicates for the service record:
6:53
